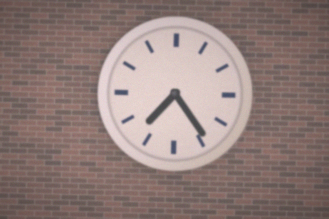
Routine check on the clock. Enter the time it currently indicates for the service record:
7:24
